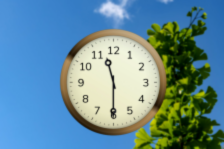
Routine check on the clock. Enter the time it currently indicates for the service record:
11:30
